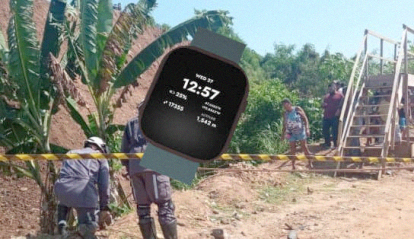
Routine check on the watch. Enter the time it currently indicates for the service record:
12:57
